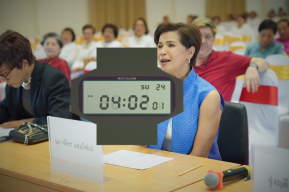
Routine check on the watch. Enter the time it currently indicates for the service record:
4:02:01
